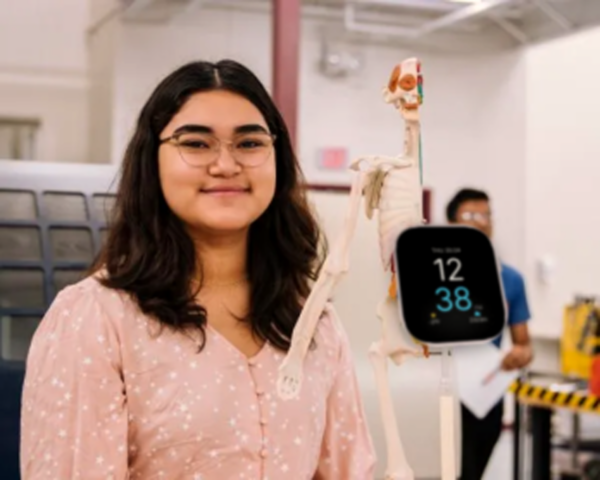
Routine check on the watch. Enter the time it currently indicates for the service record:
12:38
